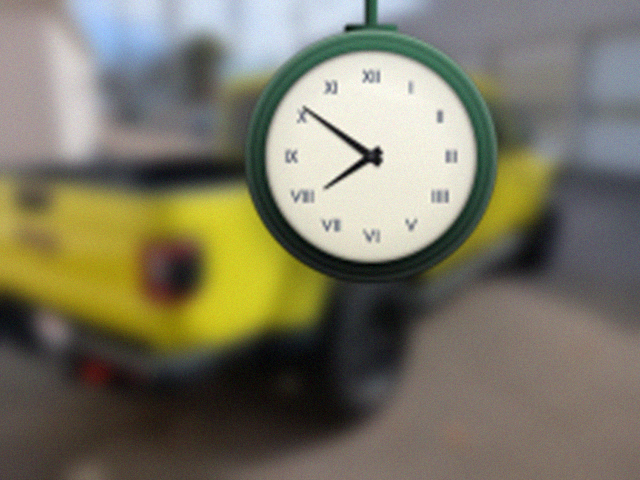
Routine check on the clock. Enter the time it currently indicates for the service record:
7:51
